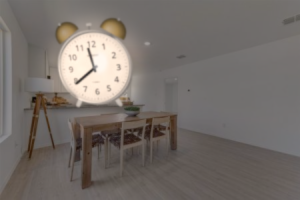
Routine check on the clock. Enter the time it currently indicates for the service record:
11:39
